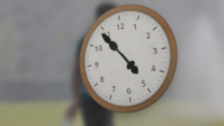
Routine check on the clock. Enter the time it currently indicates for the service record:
4:54
